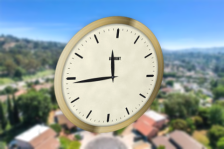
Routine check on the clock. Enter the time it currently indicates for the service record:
11:44
